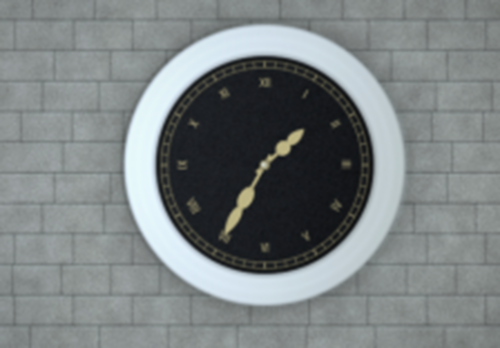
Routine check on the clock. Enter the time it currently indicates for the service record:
1:35
